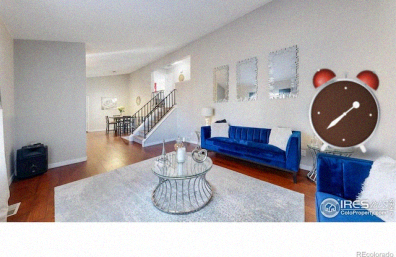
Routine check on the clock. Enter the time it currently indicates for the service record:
1:38
